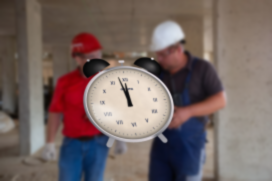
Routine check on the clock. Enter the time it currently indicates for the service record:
11:58
